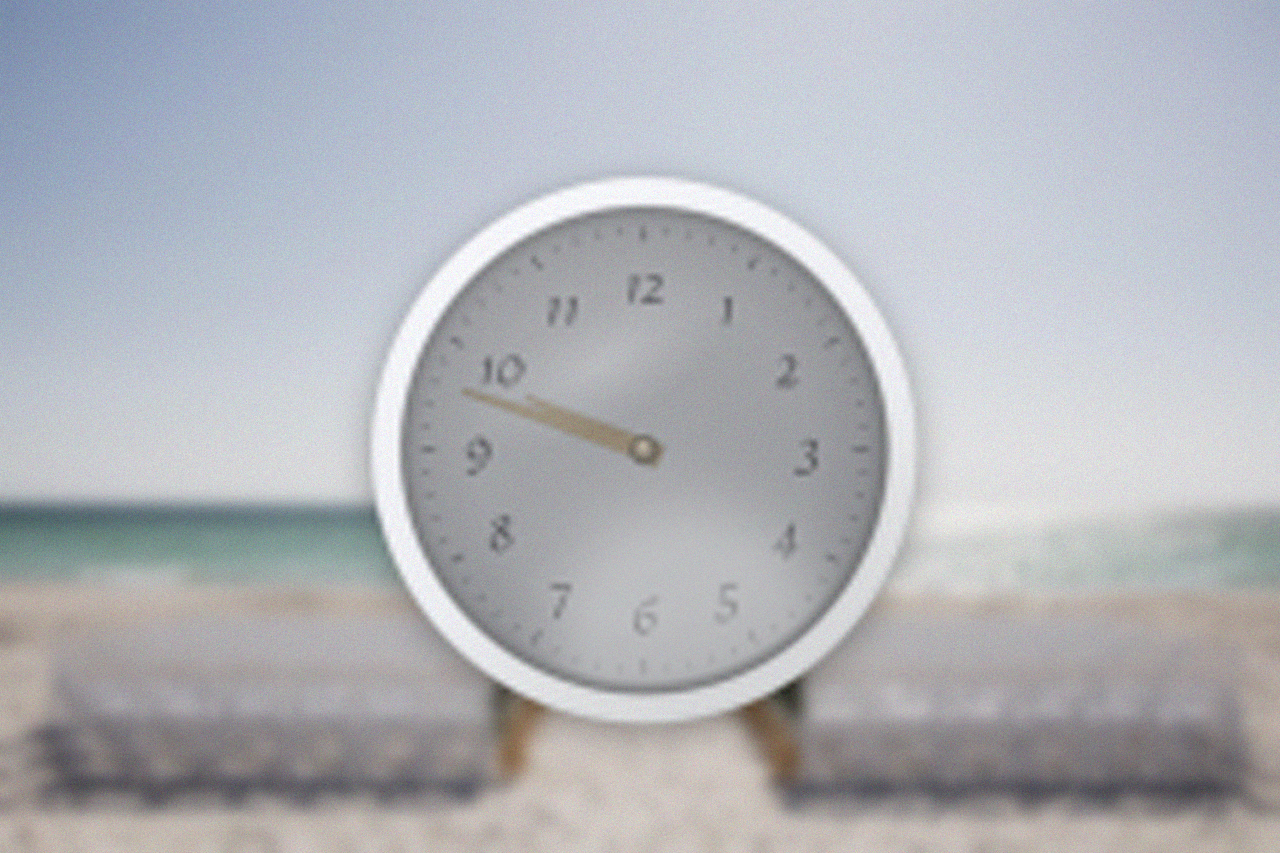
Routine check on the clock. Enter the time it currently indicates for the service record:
9:48
